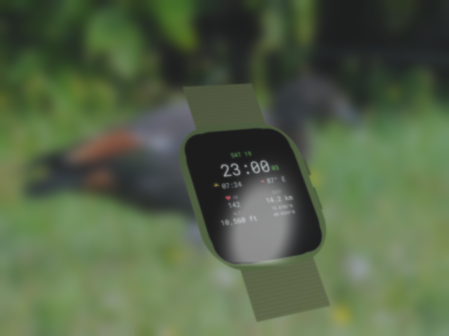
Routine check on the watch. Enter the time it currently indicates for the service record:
23:00
